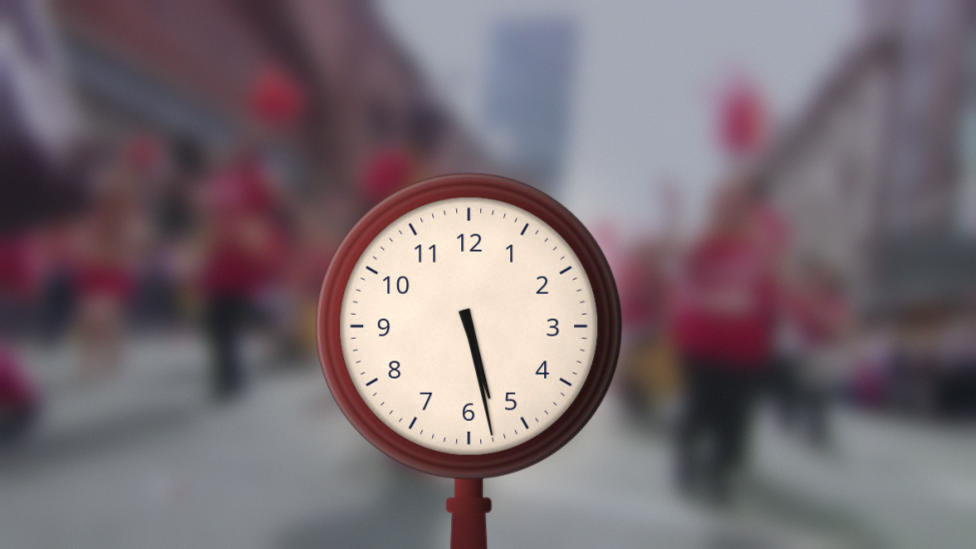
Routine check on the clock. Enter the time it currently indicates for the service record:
5:28
